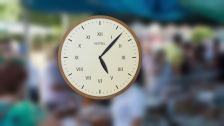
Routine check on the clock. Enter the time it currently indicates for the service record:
5:07
